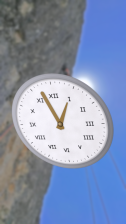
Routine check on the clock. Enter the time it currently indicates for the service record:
12:57
